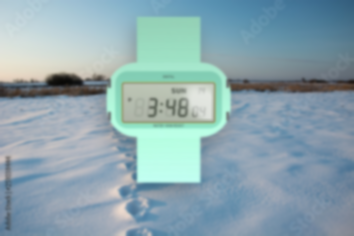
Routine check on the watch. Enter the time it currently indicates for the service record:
3:48
